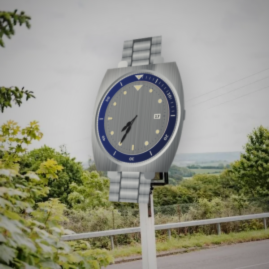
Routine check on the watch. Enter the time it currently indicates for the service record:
7:35
